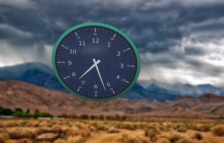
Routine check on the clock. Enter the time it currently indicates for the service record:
7:27
